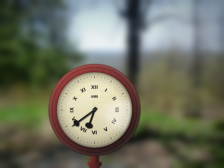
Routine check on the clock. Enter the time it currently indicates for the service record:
6:39
